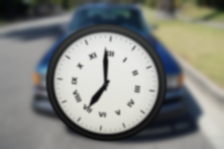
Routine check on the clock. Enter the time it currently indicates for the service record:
6:59
